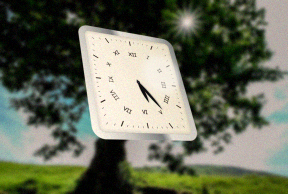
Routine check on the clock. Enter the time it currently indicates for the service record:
5:24
